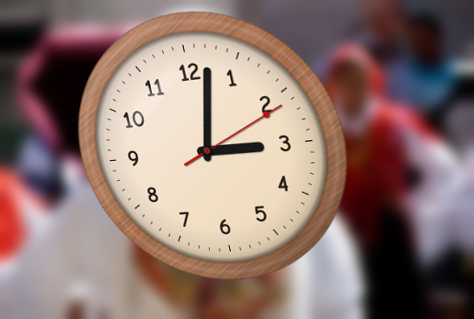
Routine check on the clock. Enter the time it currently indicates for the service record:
3:02:11
